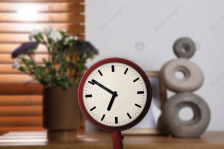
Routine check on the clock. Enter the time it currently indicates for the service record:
6:51
